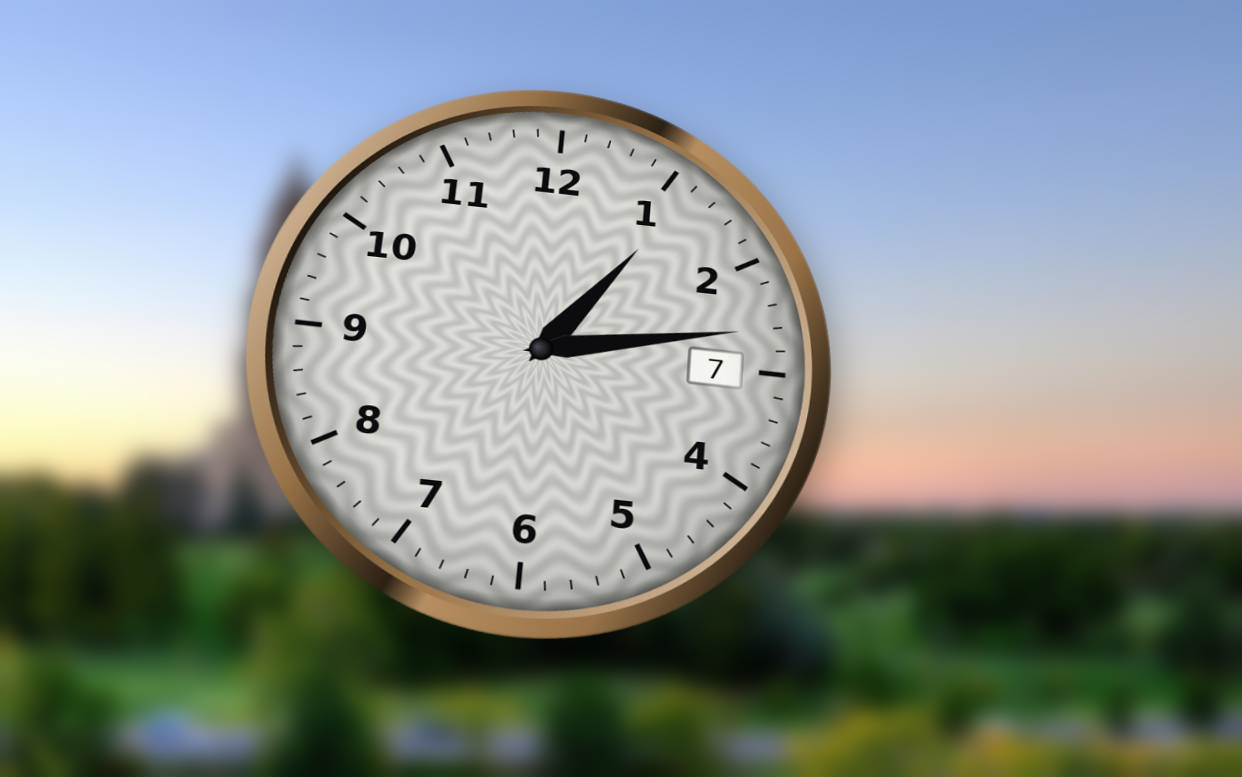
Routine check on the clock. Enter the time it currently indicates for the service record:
1:13
